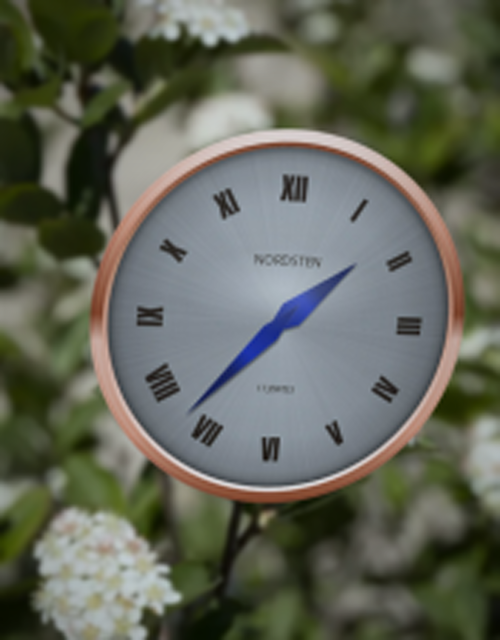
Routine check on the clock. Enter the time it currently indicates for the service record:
1:37
